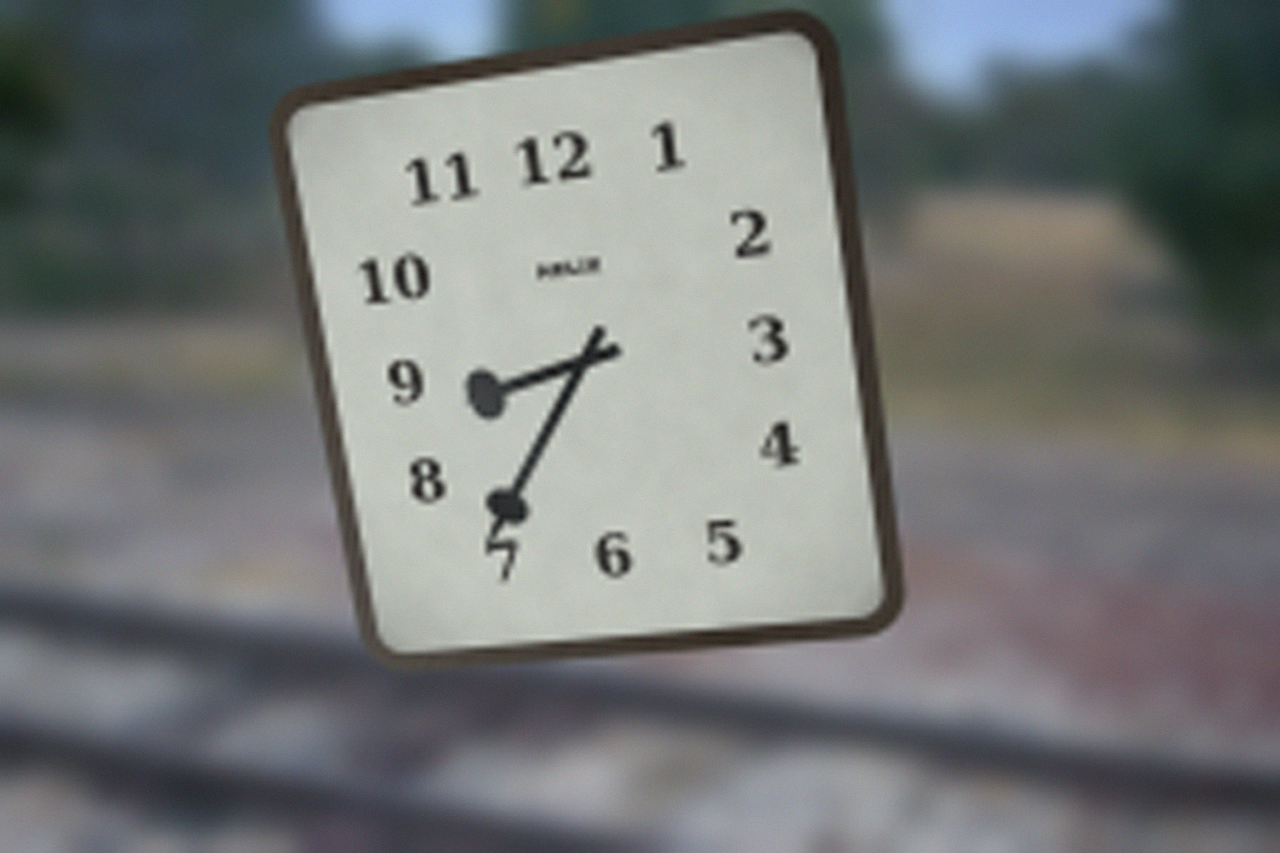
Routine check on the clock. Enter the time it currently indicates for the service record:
8:36
